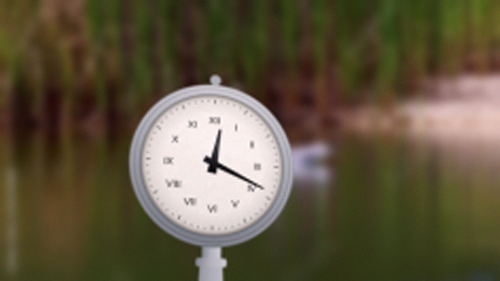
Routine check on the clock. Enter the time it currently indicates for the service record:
12:19
